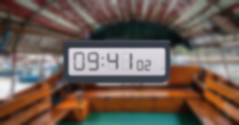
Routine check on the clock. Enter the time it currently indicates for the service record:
9:41
